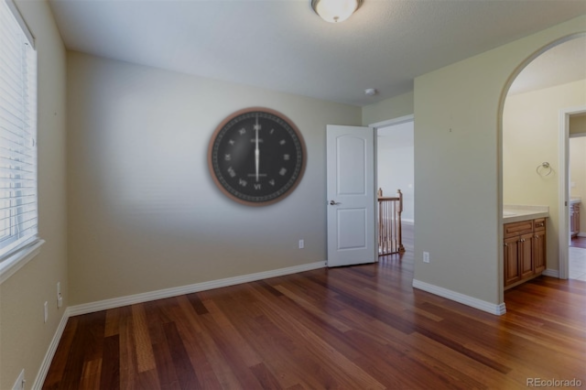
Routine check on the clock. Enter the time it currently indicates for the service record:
6:00
